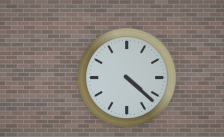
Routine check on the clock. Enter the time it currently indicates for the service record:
4:22
